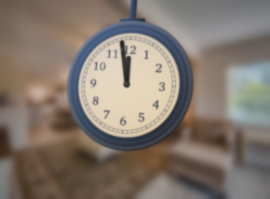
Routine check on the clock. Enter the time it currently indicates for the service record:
11:58
